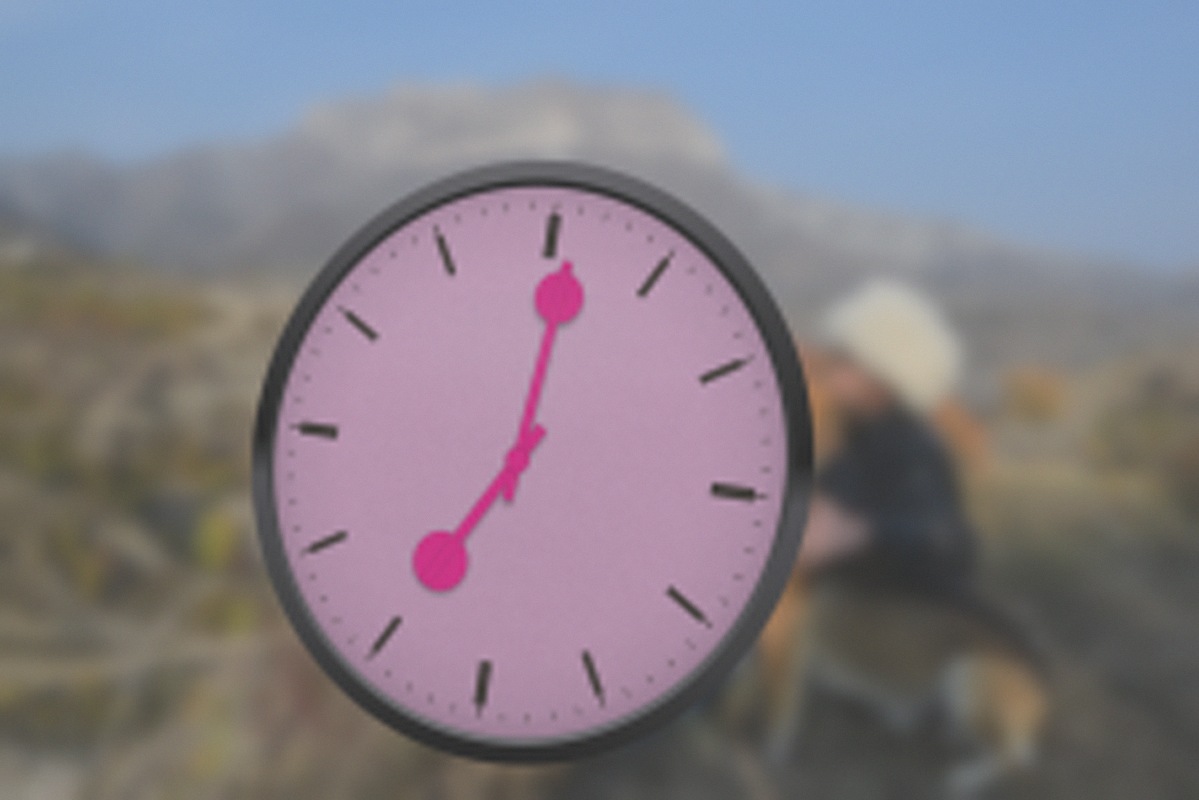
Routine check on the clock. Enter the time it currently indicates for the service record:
7:01
